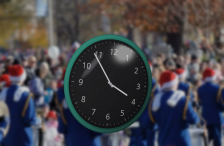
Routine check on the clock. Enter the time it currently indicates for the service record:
3:54
